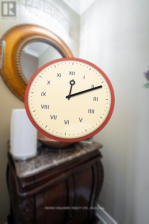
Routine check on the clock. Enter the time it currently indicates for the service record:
12:11
